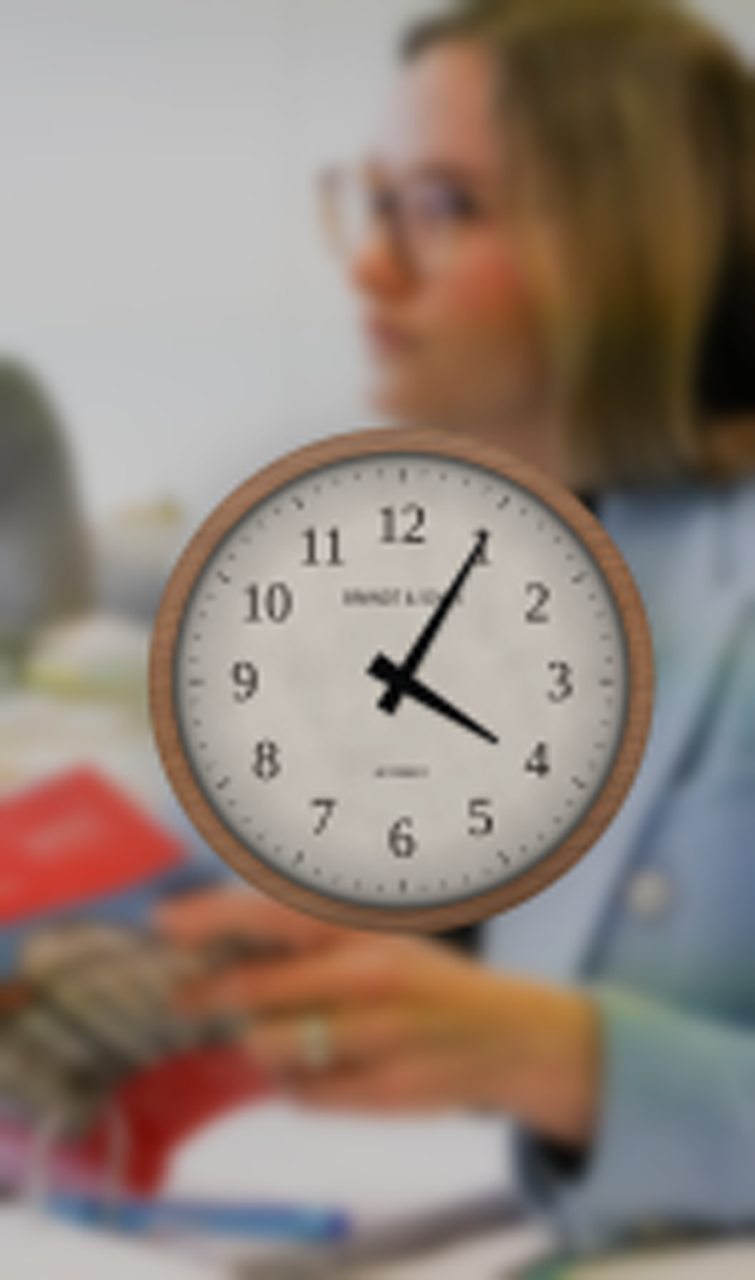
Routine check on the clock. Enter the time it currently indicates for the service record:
4:05
